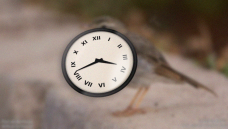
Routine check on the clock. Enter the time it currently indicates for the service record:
3:42
